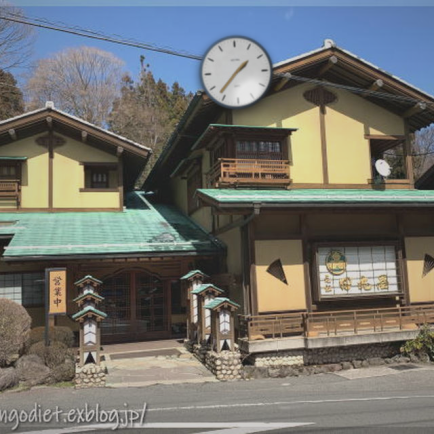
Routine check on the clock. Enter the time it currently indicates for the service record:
1:37
